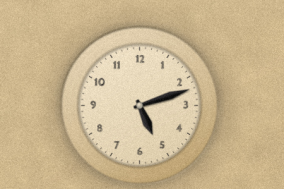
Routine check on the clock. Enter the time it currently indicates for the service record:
5:12
